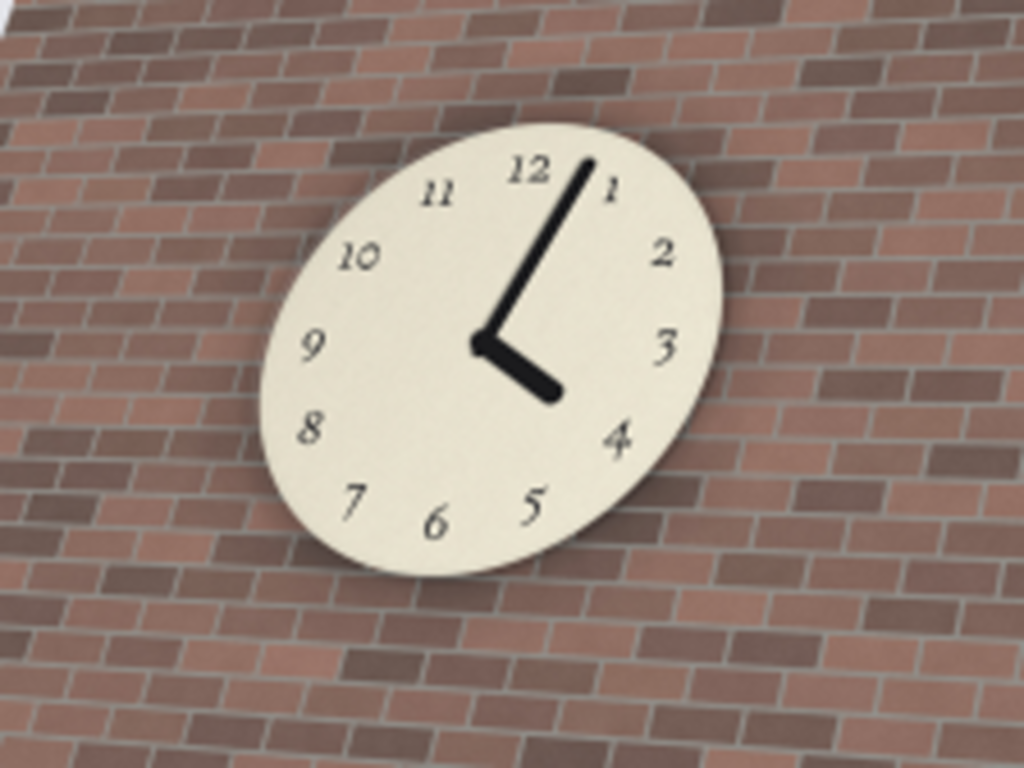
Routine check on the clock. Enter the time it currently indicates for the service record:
4:03
